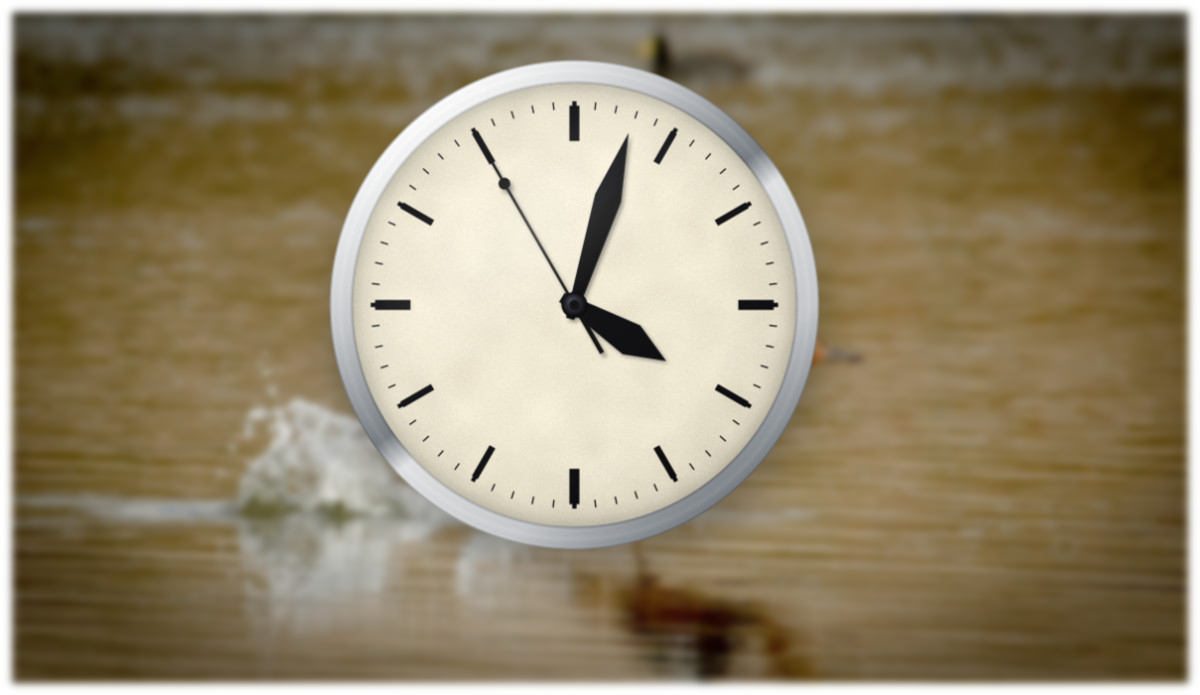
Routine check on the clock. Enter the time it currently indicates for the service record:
4:02:55
